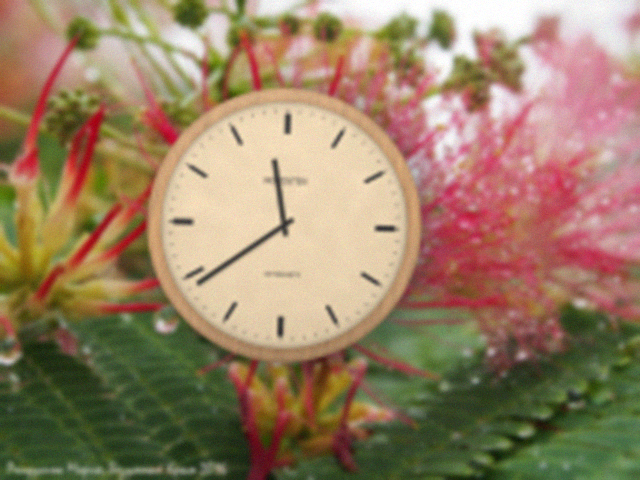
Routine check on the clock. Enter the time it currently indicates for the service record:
11:39
